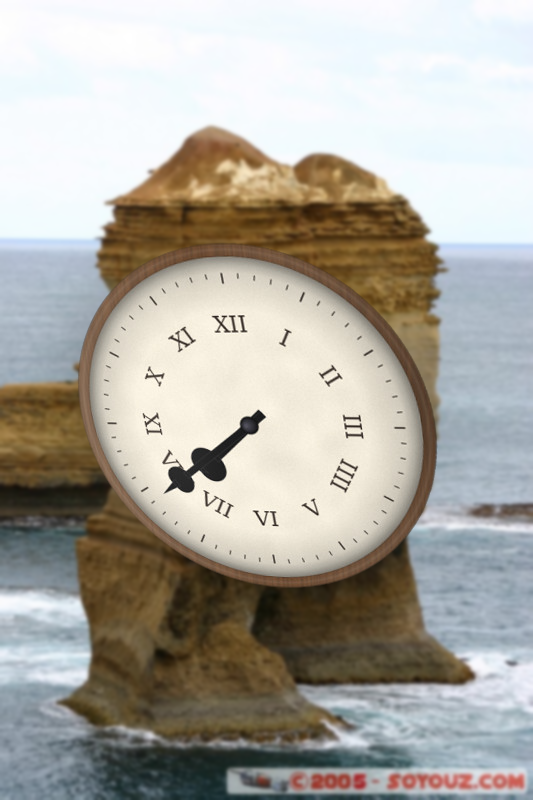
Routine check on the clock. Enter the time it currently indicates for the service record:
7:39
